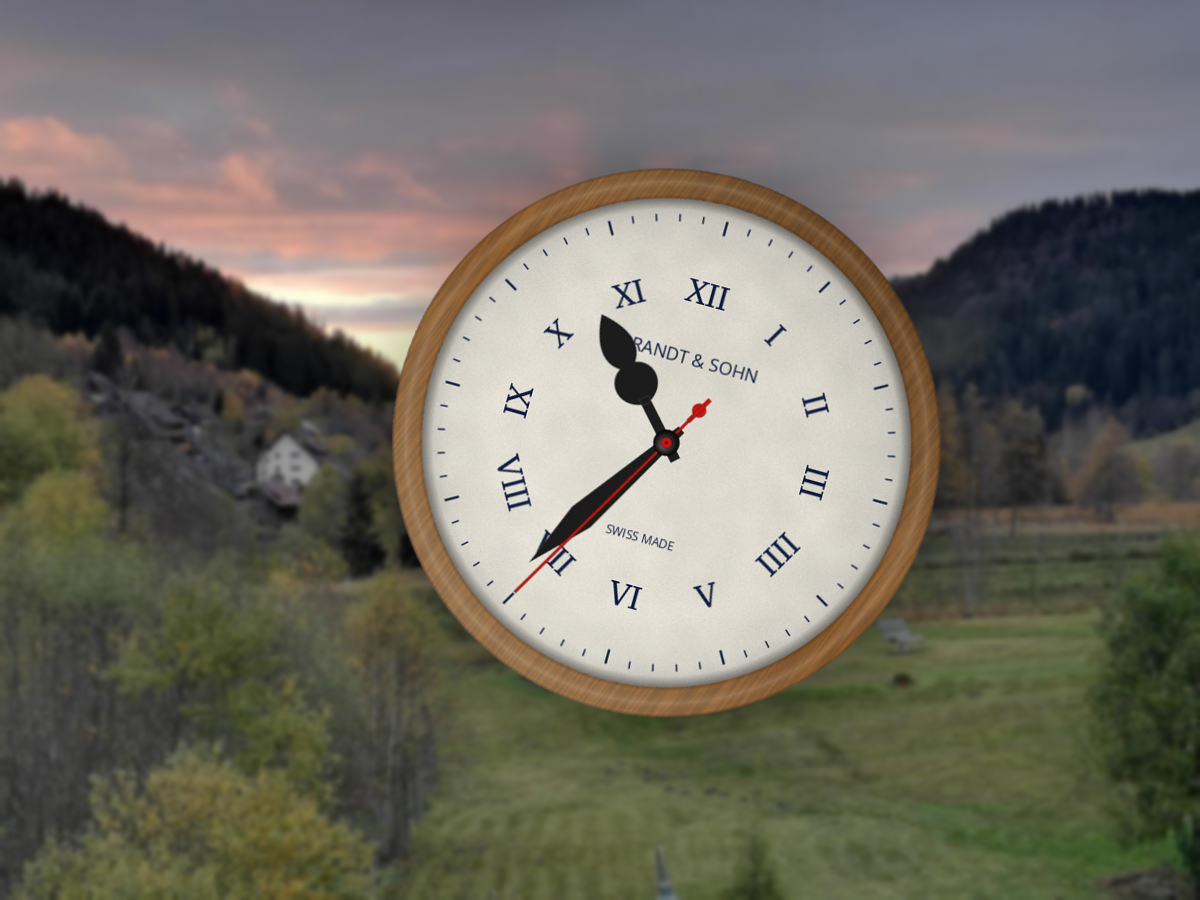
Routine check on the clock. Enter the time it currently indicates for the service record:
10:35:35
